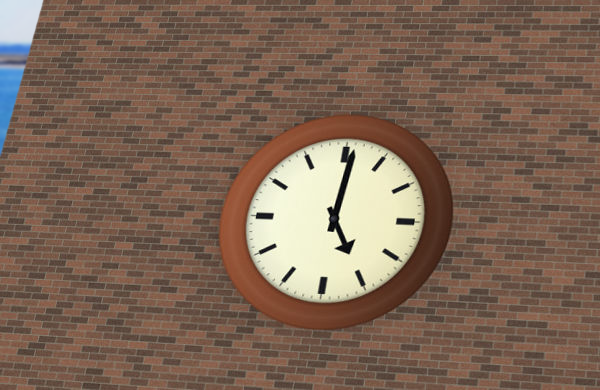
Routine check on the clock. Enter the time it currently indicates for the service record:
5:01
